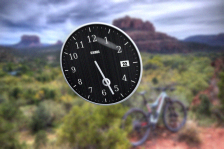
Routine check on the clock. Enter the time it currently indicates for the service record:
5:27
